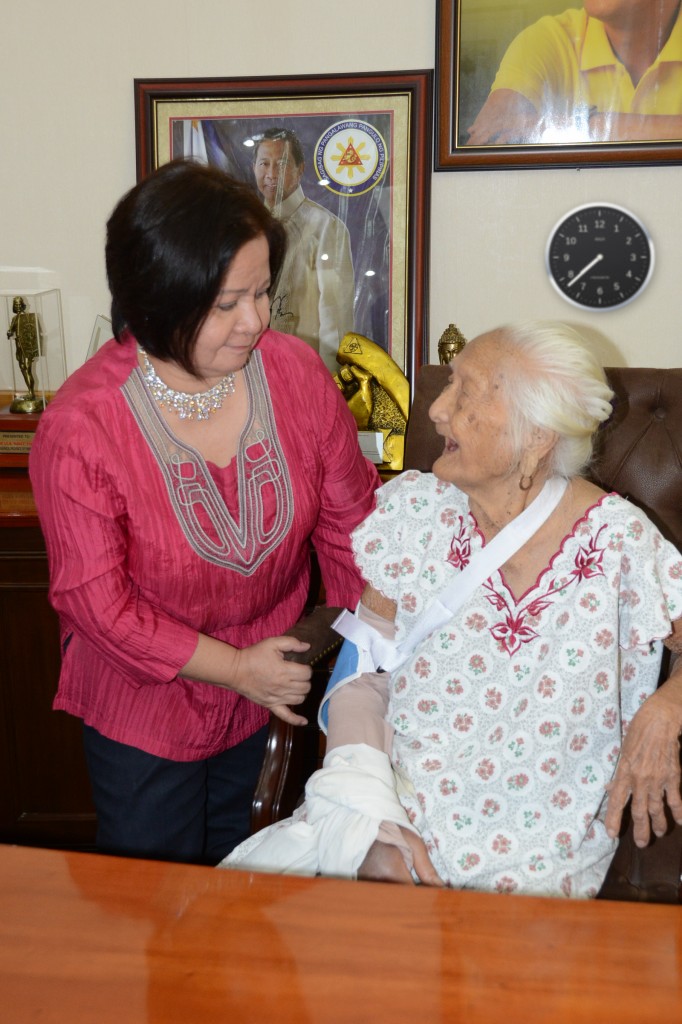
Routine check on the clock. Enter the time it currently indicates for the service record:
7:38
